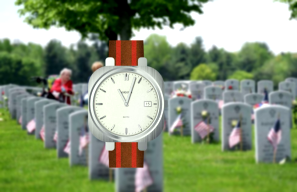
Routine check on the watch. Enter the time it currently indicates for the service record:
11:03
